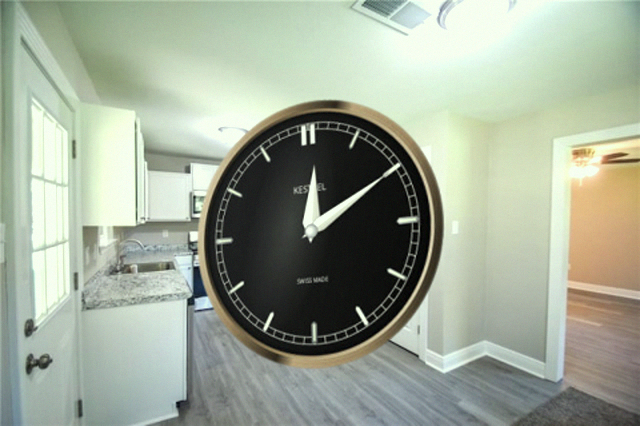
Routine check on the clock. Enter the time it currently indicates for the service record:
12:10
